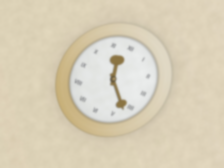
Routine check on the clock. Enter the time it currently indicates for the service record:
11:22
